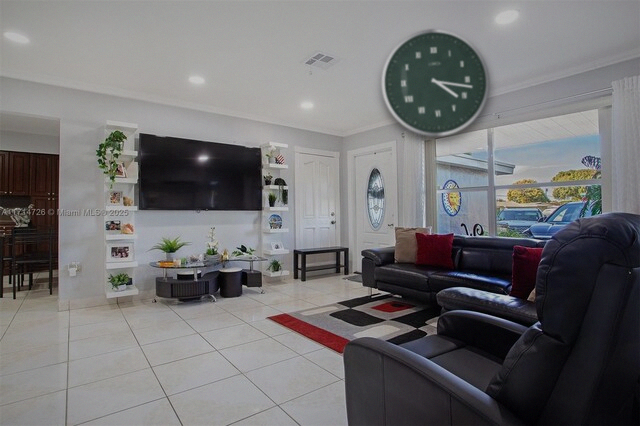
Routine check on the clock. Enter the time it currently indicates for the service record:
4:17
